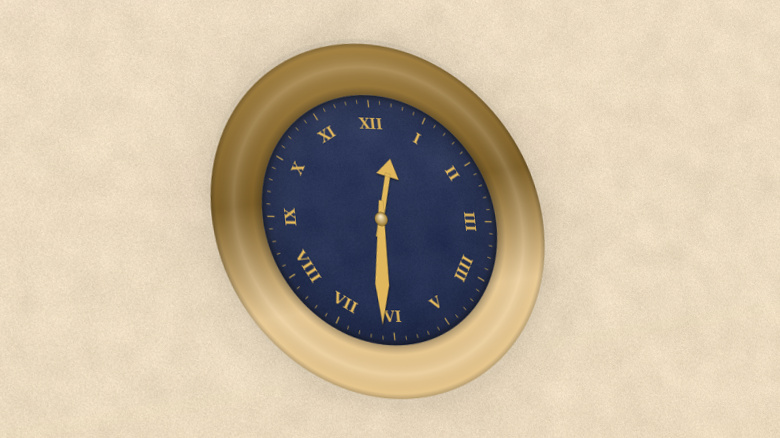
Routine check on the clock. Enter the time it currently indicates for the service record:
12:31
